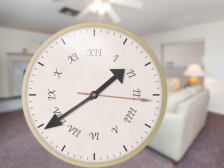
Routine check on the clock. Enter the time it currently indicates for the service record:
1:39:16
